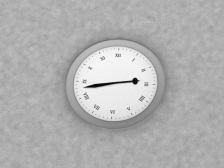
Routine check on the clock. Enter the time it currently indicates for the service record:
2:43
